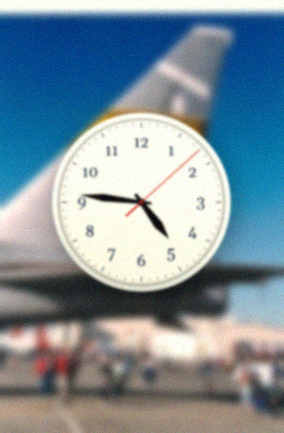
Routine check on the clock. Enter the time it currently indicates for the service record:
4:46:08
